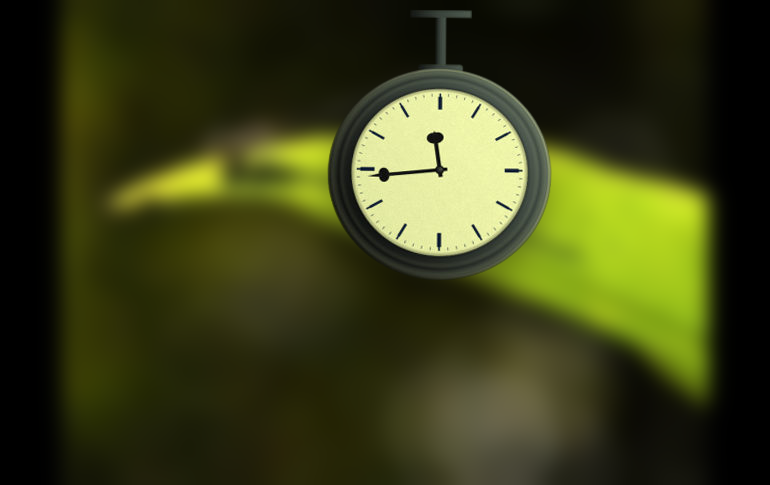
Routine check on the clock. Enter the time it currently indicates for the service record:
11:44
